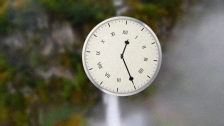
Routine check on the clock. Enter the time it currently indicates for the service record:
12:25
